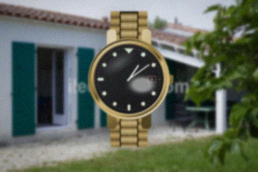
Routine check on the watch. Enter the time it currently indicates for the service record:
1:09
